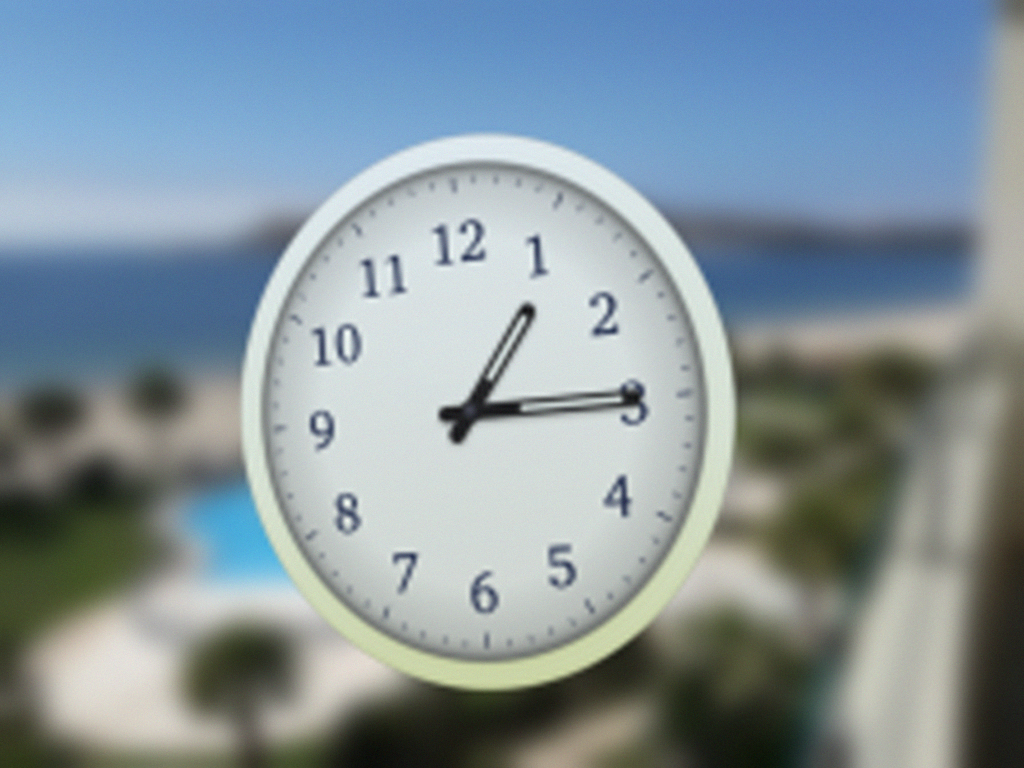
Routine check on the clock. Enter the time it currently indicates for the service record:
1:15
